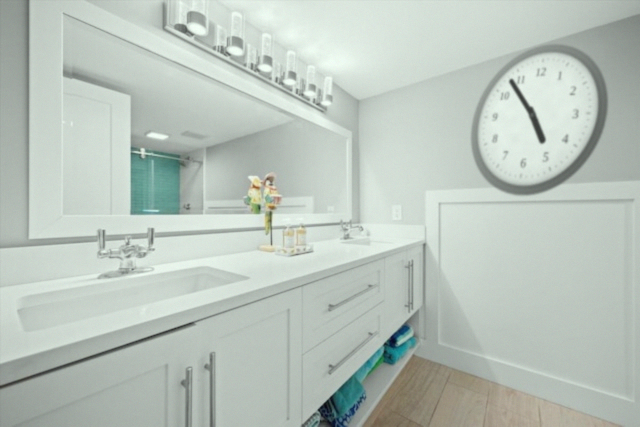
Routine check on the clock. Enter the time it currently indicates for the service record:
4:53
